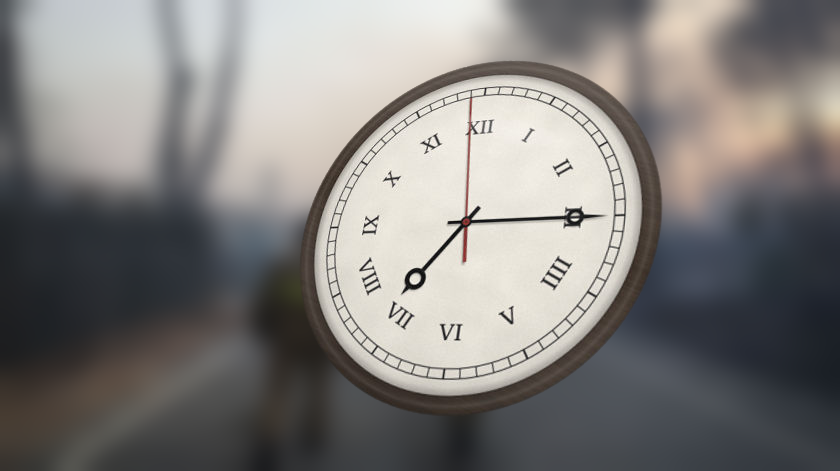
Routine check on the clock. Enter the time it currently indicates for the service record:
7:14:59
